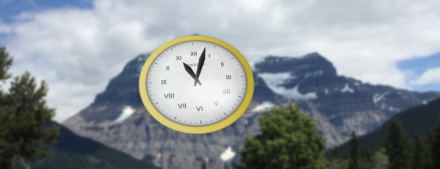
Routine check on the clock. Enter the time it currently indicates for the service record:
11:03
